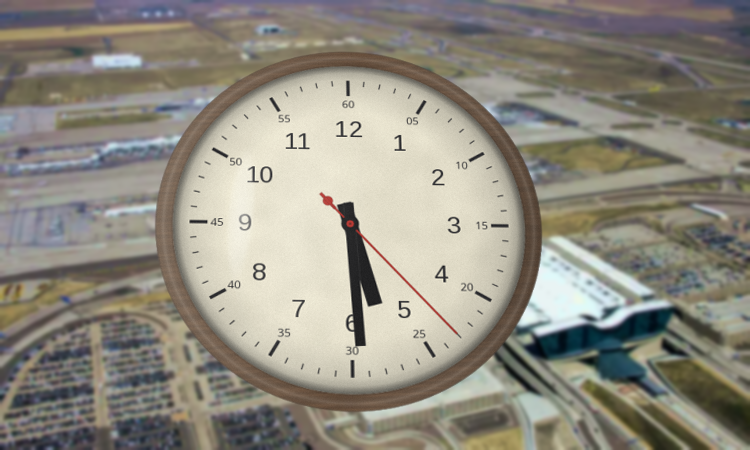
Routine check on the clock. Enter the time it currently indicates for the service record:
5:29:23
